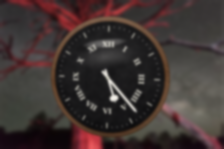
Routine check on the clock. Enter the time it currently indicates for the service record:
5:23
